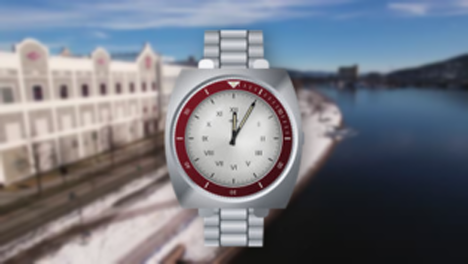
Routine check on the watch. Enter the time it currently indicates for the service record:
12:05
